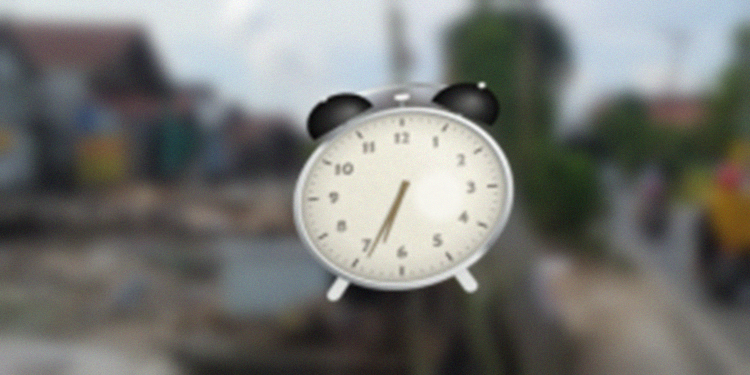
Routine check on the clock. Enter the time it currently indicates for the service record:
6:34
